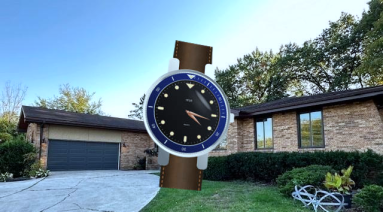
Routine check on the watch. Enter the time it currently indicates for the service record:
4:17
